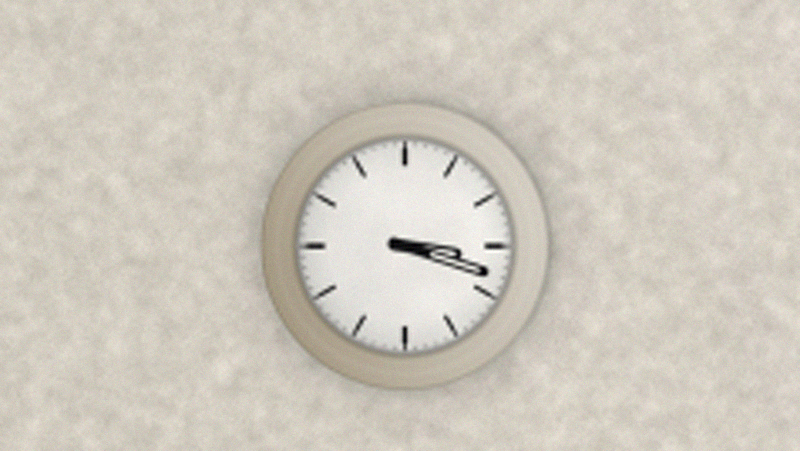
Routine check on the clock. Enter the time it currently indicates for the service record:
3:18
